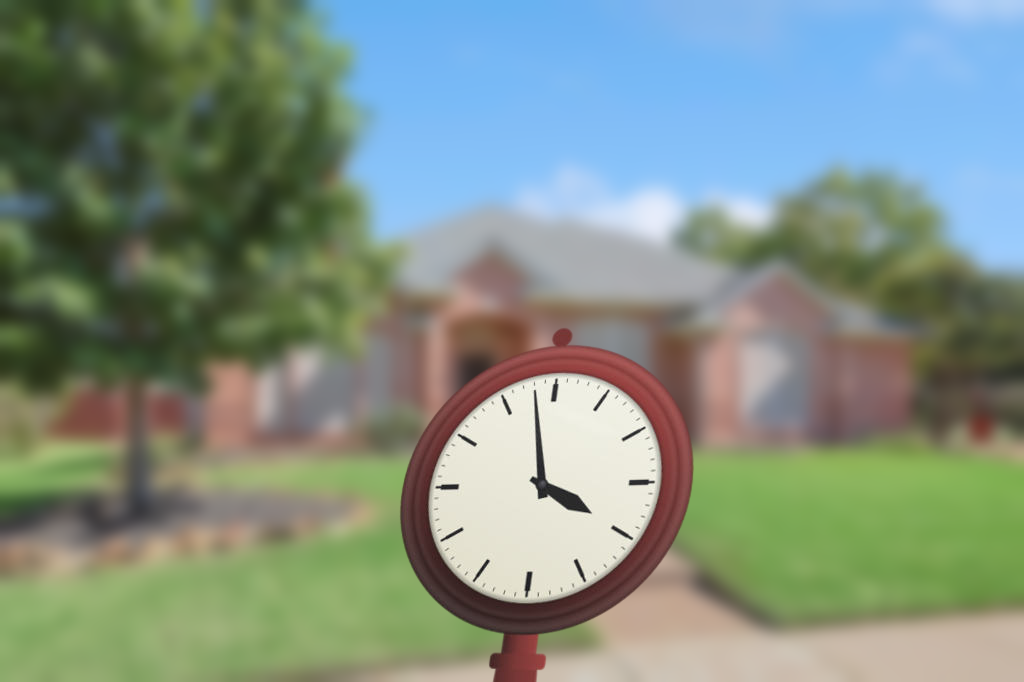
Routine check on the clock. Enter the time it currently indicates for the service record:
3:58
